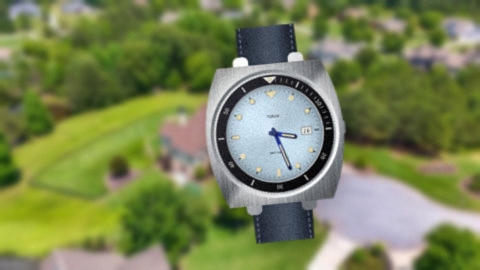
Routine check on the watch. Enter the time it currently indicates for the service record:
3:27
